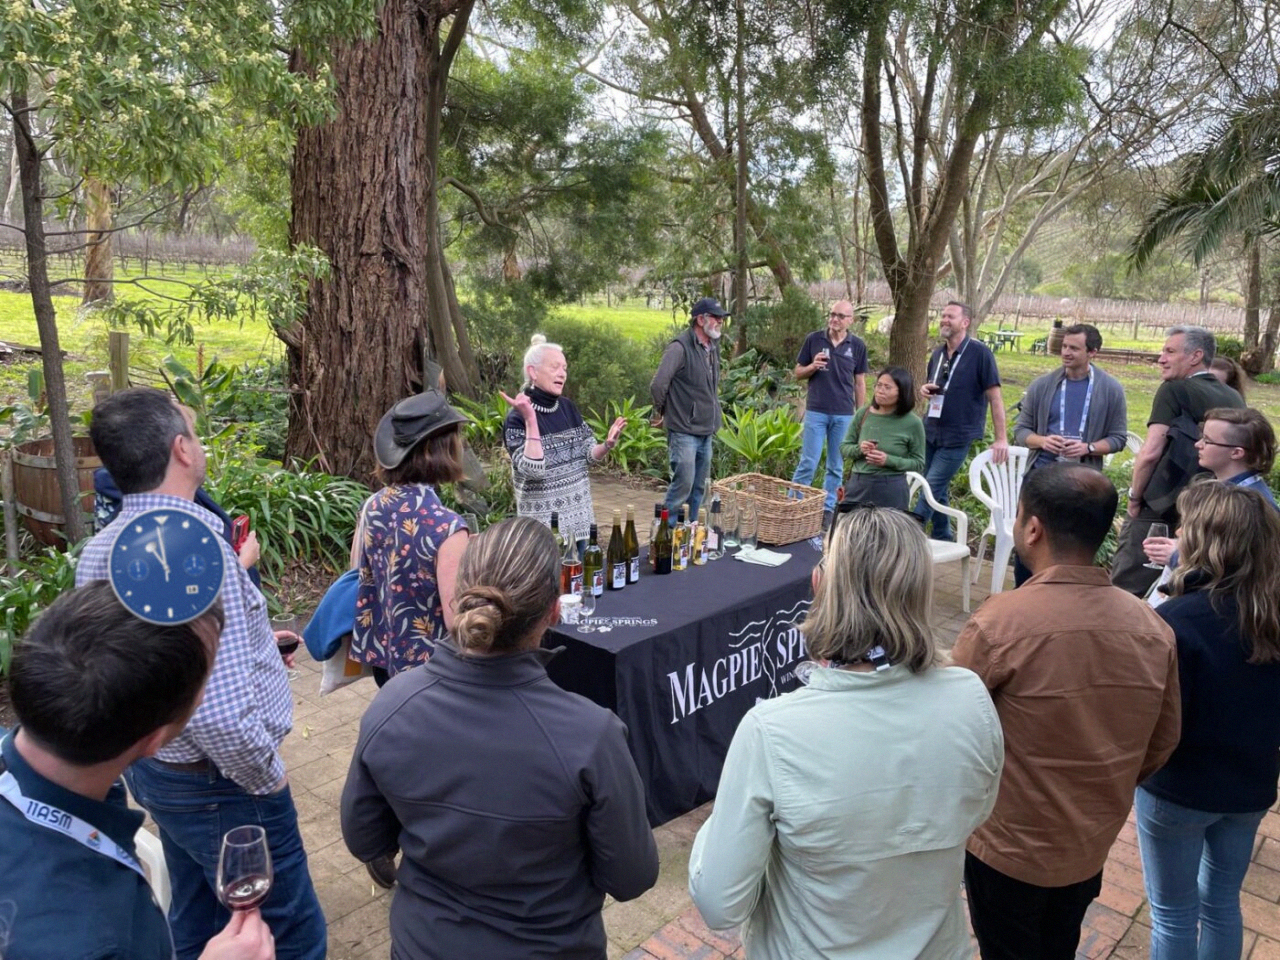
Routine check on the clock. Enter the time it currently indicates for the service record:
10:59
